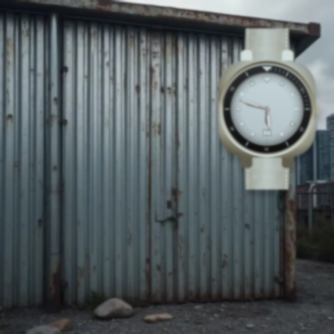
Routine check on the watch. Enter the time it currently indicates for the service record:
5:48
